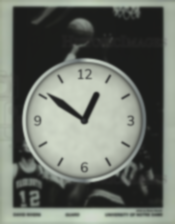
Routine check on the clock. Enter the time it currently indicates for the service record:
12:51
